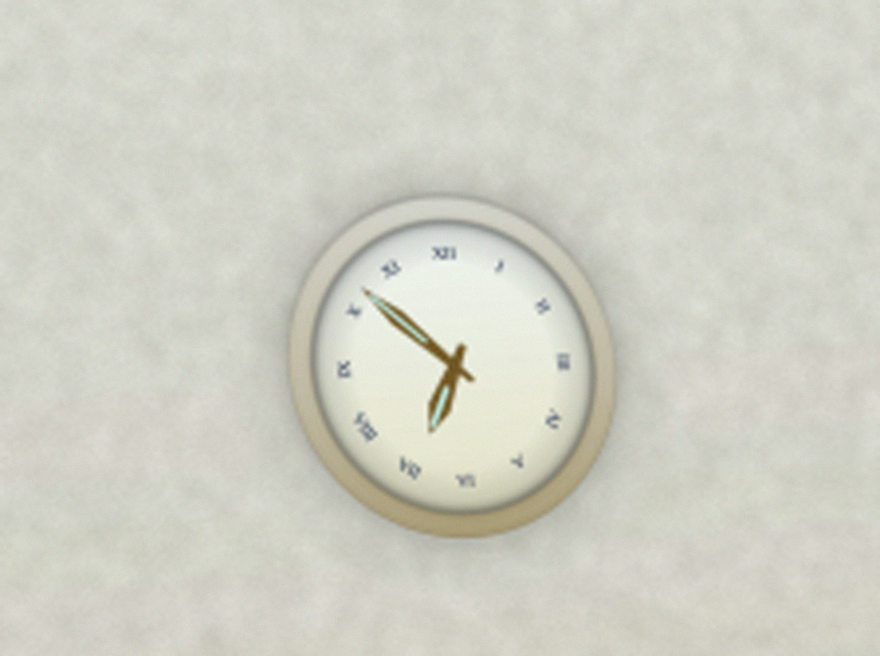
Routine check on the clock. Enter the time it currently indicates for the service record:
6:52
